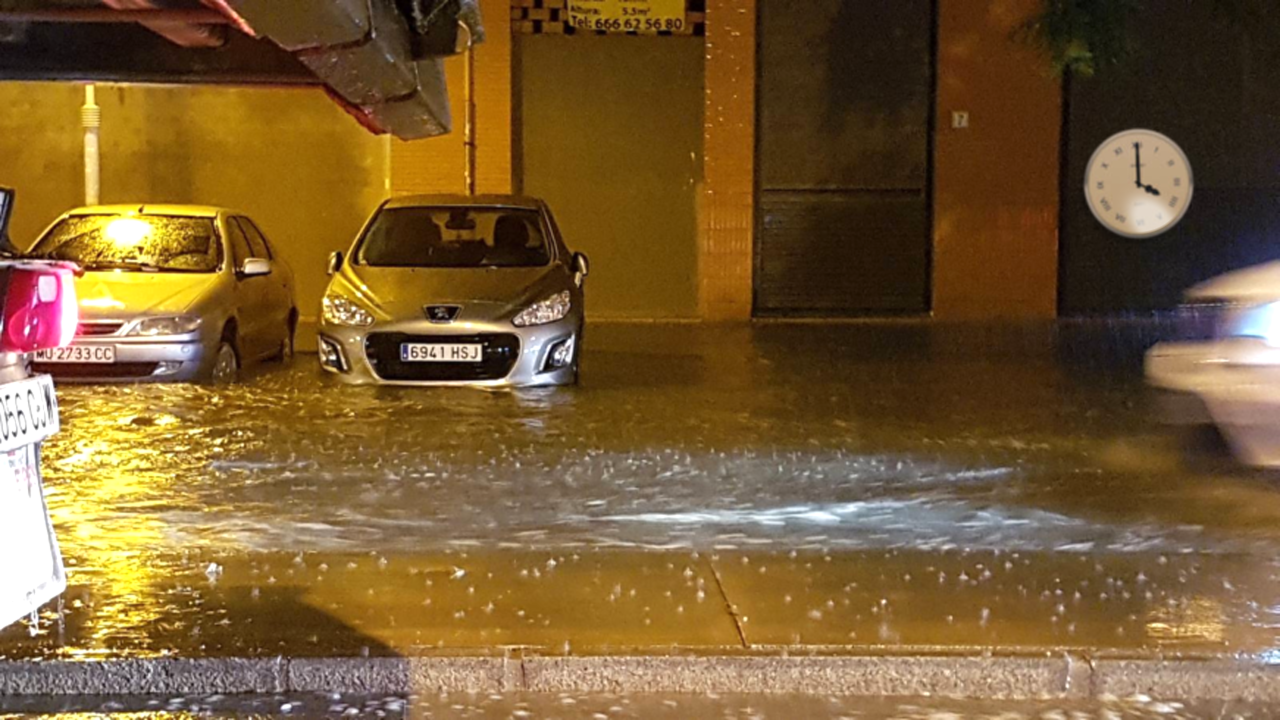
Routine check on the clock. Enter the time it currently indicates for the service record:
4:00
